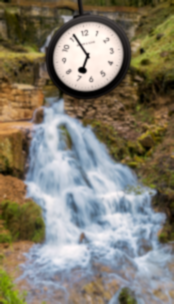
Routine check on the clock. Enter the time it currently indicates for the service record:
6:56
